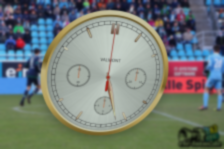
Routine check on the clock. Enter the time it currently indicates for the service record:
5:27
